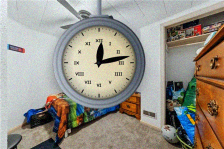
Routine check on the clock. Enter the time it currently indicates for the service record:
12:13
